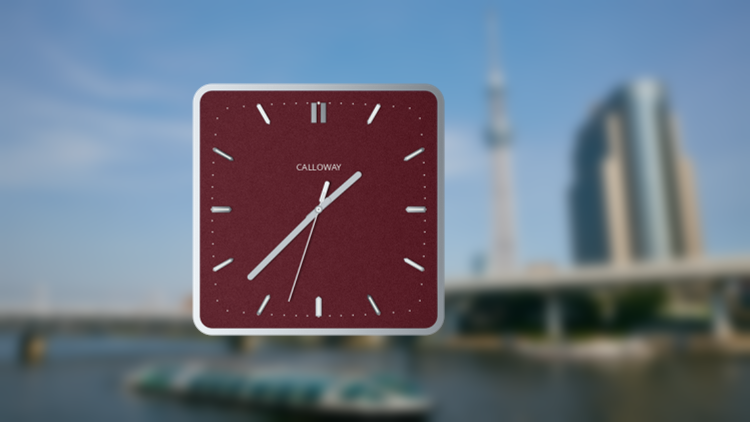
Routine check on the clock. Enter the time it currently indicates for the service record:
1:37:33
